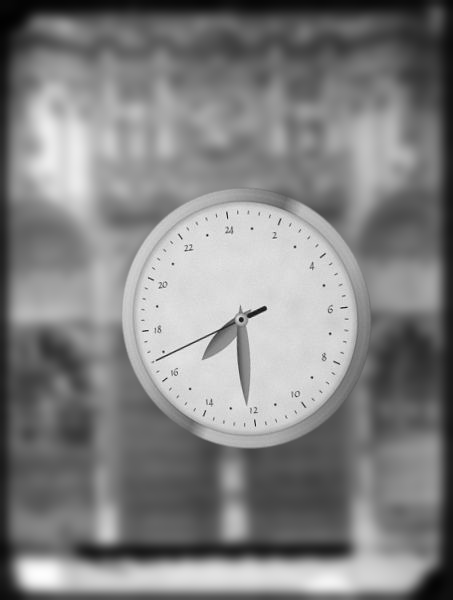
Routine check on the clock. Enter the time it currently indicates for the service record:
15:30:42
